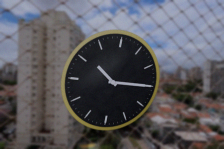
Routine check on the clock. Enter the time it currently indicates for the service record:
10:15
